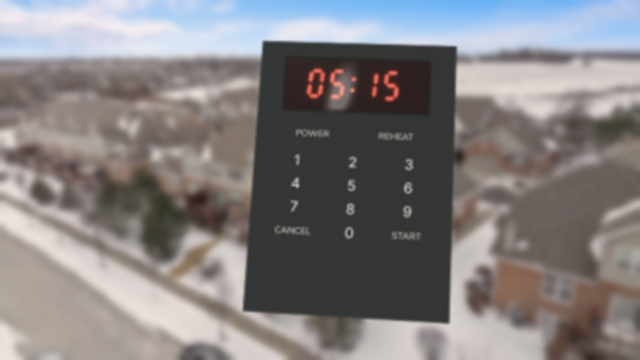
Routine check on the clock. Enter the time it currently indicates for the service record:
5:15
